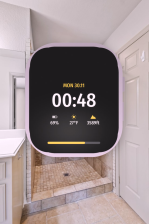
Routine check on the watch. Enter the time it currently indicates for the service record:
0:48
